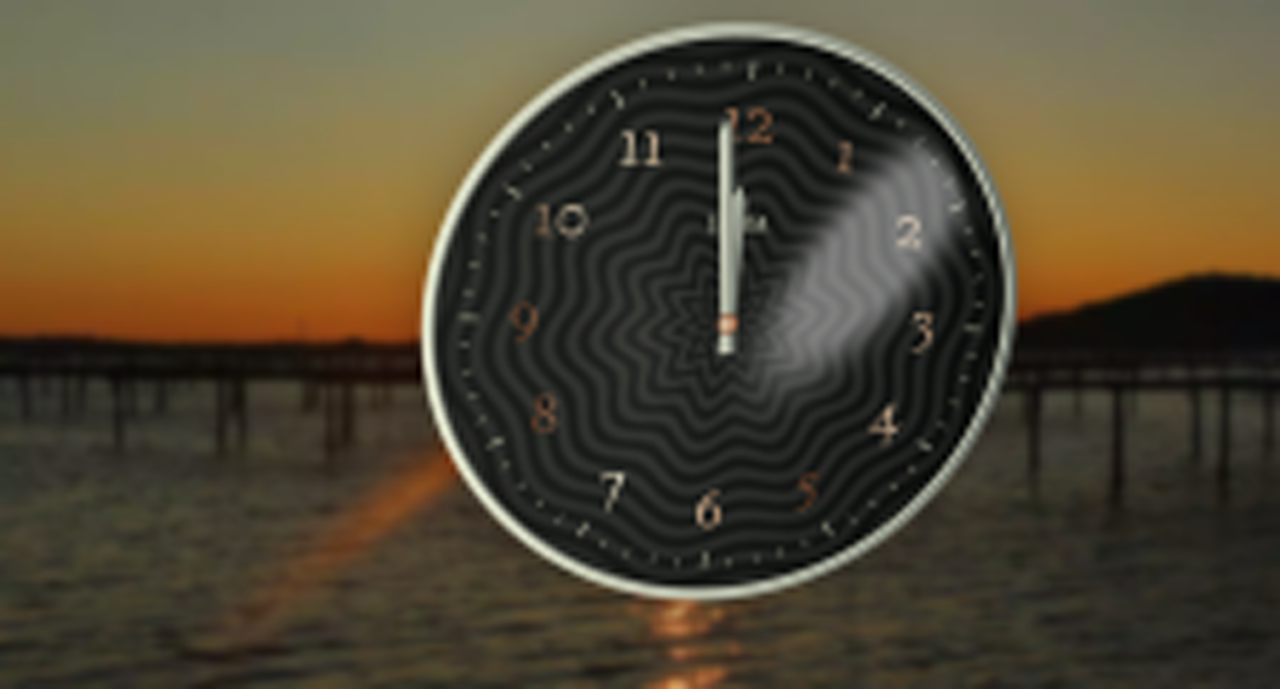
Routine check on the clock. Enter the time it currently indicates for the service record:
11:59
